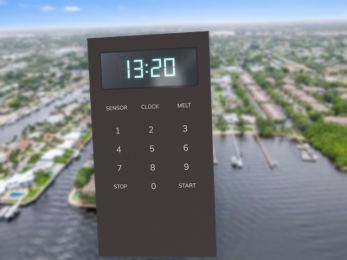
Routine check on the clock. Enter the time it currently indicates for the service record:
13:20
